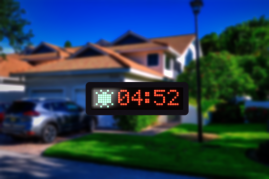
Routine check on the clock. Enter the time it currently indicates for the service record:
4:52
